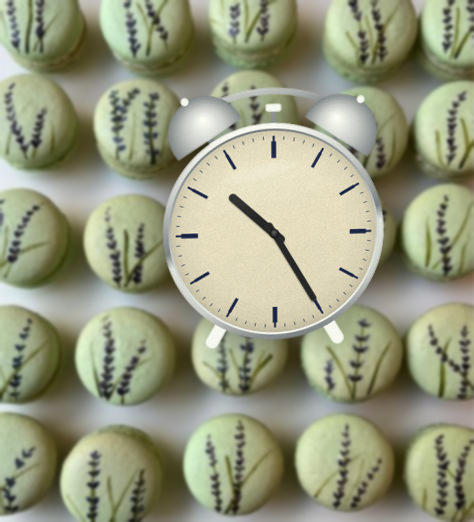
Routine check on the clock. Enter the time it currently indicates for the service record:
10:25
